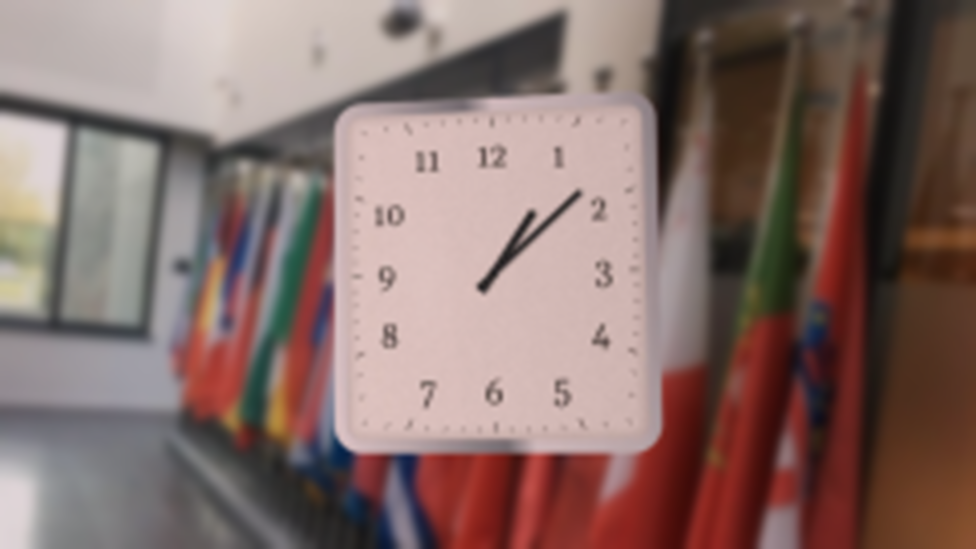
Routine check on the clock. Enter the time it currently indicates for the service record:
1:08
